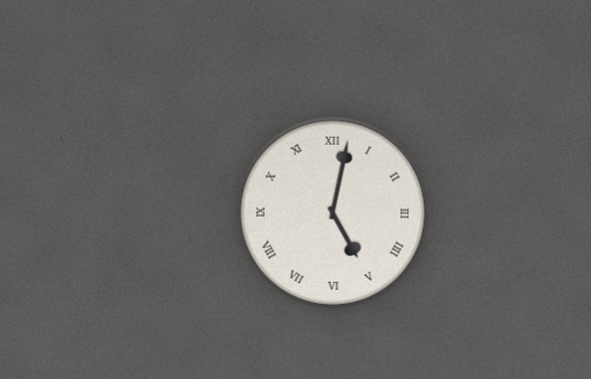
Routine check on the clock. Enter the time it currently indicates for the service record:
5:02
